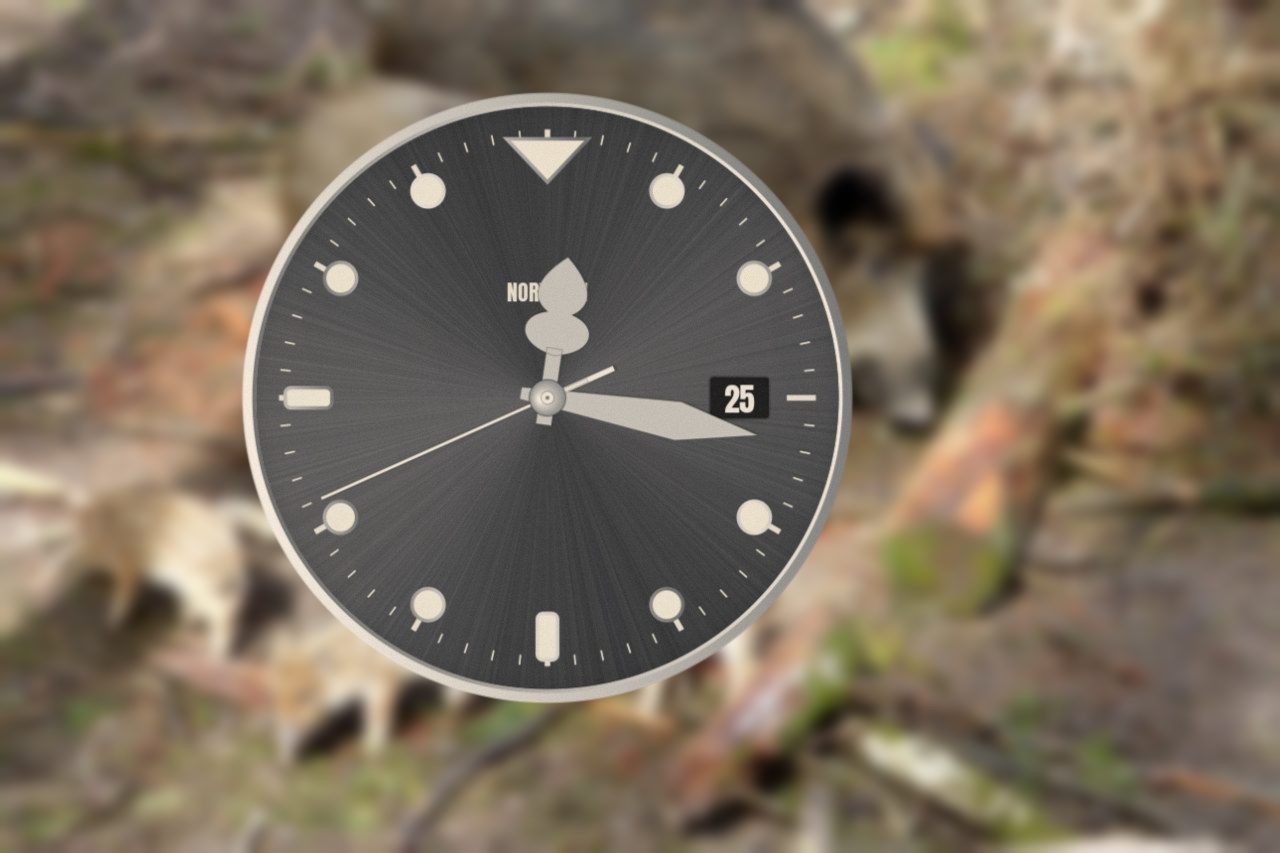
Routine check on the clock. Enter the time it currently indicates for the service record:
12:16:41
